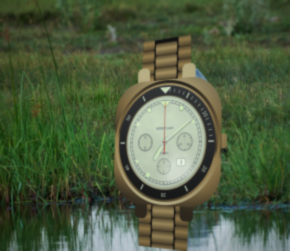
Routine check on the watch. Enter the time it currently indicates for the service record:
7:09
